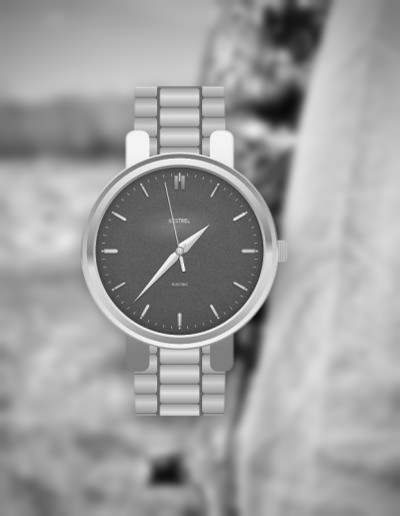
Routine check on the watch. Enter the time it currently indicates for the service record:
1:36:58
